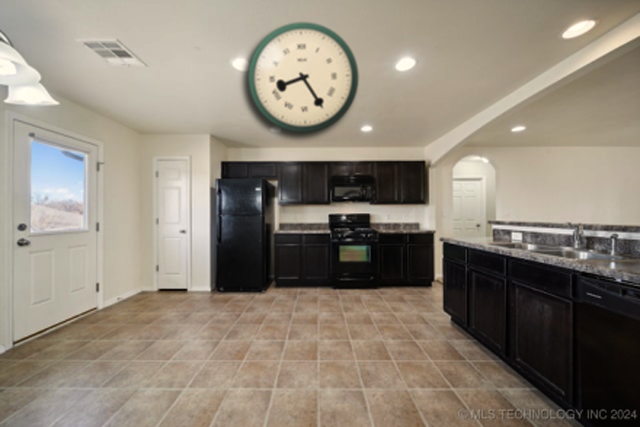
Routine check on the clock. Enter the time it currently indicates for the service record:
8:25
